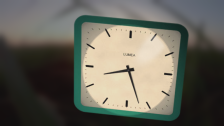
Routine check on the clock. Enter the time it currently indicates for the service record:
8:27
